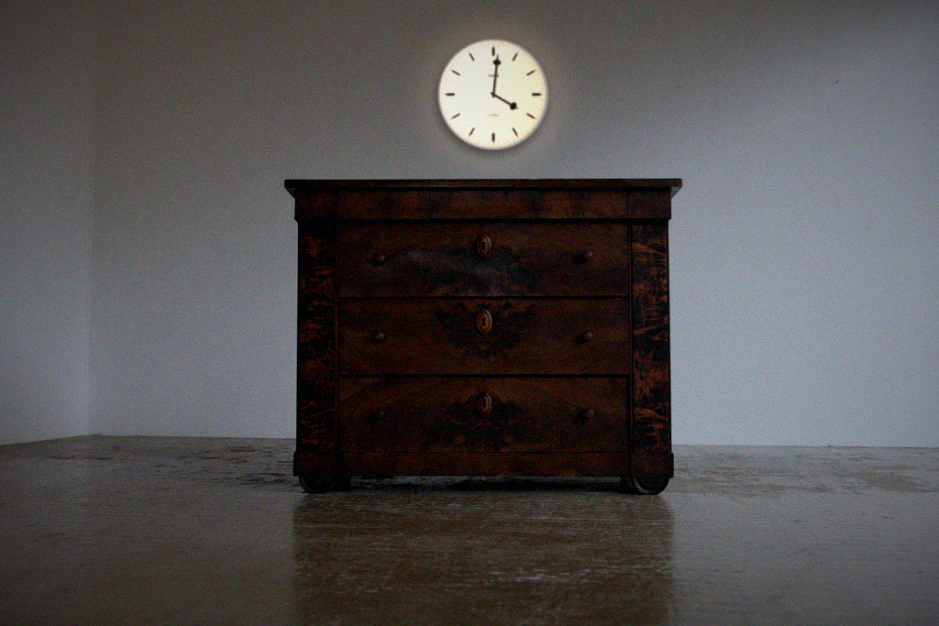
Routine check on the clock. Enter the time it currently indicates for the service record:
4:01
